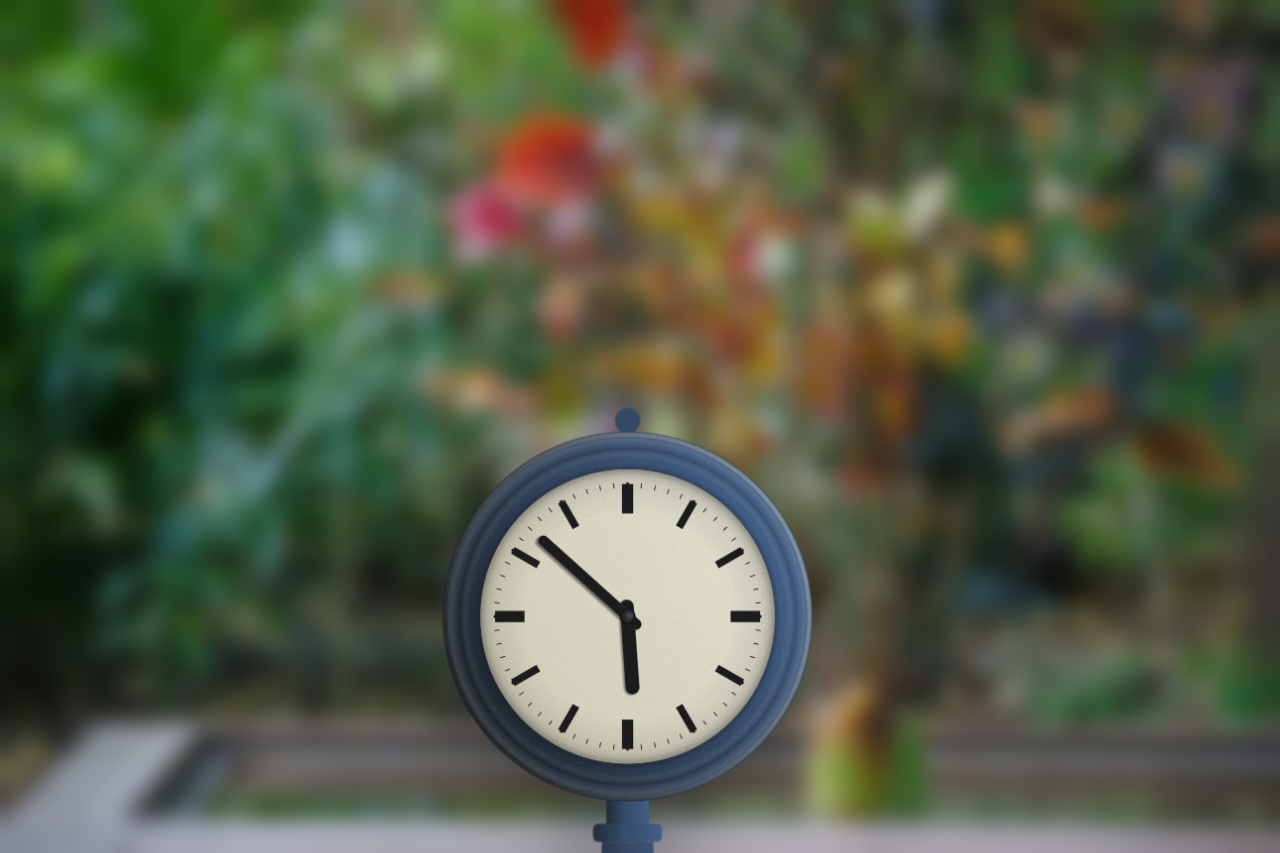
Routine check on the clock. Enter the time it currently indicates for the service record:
5:52
